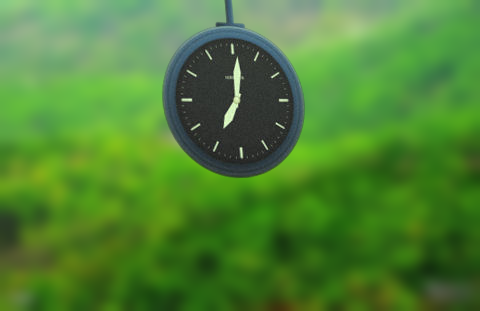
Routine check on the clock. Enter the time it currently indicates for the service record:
7:01
